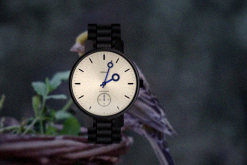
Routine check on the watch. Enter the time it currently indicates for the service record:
2:03
